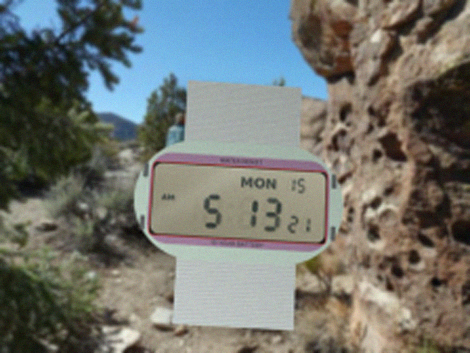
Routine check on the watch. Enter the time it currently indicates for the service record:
5:13:21
